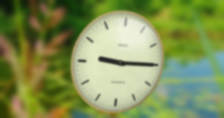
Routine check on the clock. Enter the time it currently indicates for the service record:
9:15
